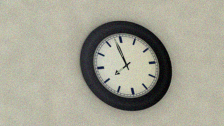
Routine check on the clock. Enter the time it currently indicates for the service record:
7:58
